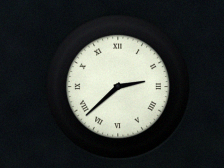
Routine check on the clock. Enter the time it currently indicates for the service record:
2:38
